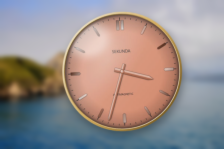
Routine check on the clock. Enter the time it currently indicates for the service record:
3:33
